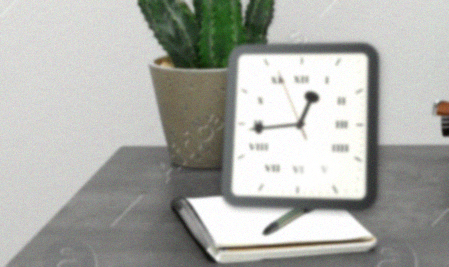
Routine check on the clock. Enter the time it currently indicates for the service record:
12:43:56
